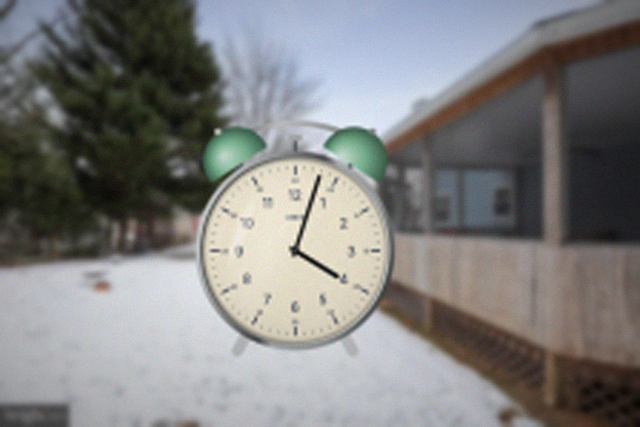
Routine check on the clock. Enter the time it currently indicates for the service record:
4:03
